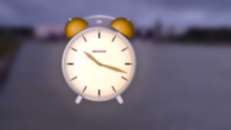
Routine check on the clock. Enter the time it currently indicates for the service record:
10:18
